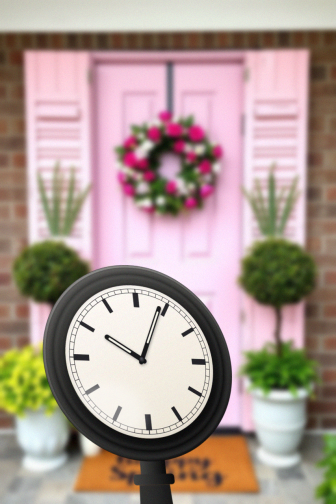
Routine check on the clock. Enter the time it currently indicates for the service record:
10:04
